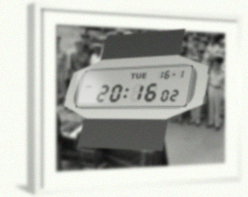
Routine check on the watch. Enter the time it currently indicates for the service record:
20:16:02
